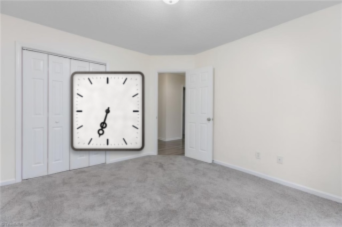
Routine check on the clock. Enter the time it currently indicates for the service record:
6:33
